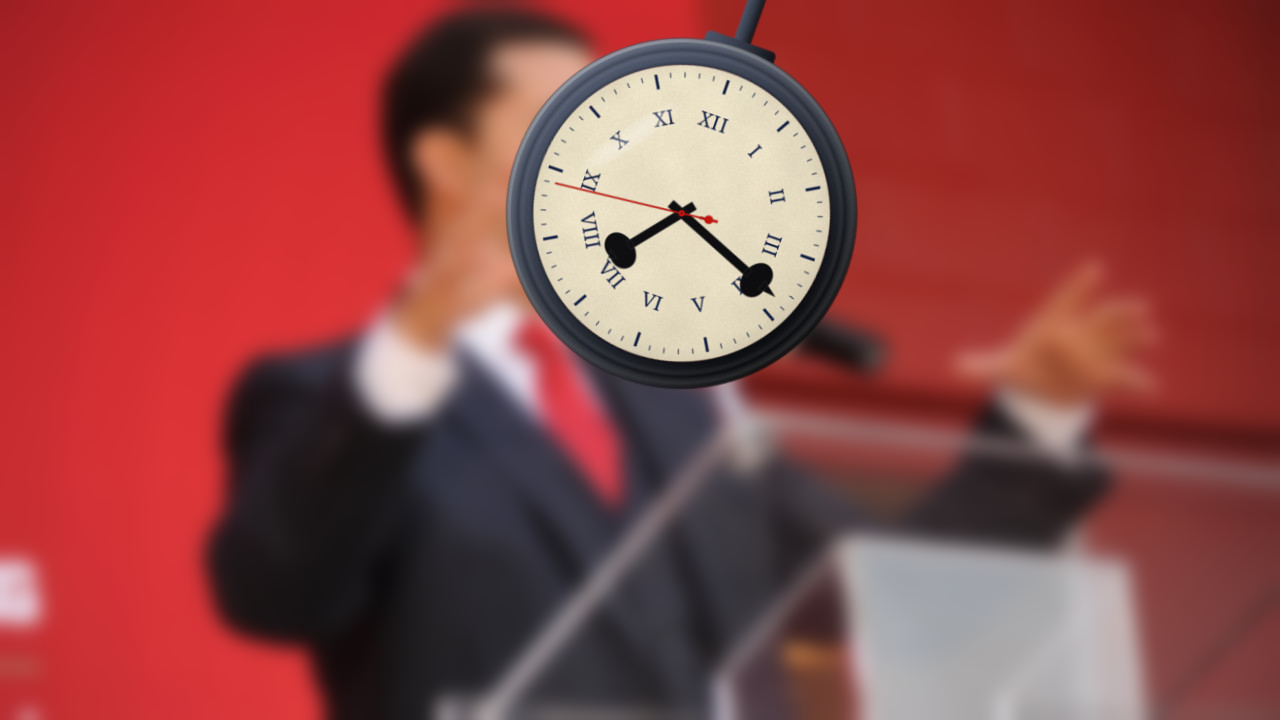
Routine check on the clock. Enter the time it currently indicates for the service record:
7:18:44
